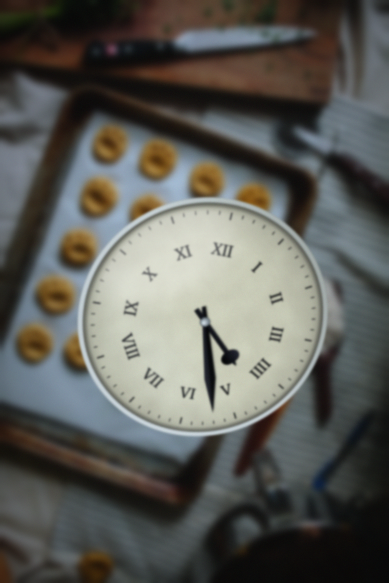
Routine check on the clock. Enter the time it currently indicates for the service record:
4:27
